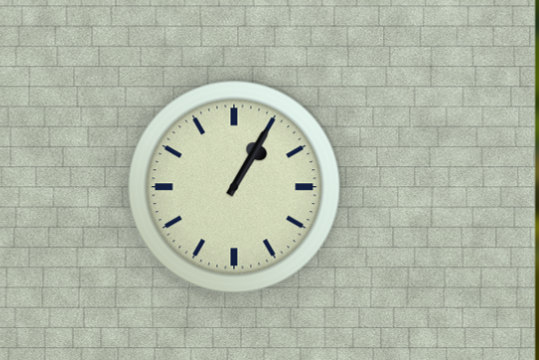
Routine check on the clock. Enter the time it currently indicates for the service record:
1:05
